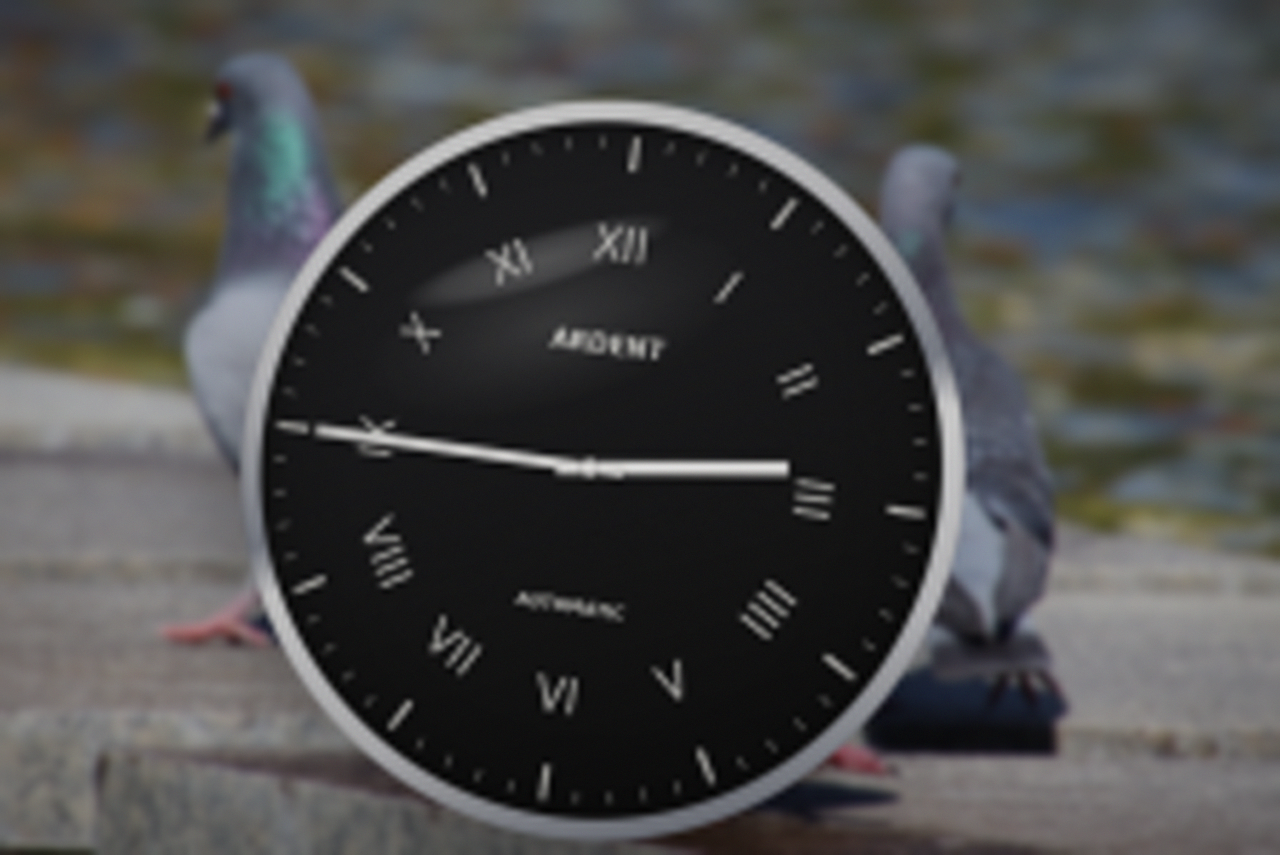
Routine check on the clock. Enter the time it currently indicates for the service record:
2:45
